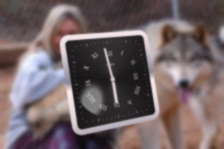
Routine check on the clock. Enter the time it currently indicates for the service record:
5:59
